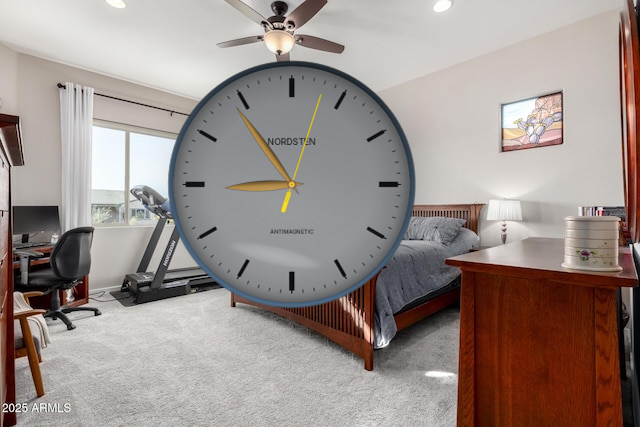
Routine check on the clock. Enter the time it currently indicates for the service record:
8:54:03
